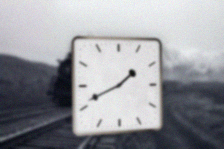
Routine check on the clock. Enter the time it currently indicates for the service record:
1:41
